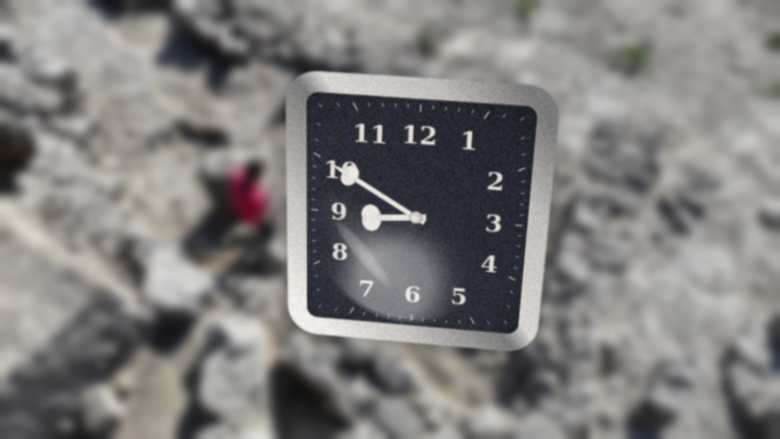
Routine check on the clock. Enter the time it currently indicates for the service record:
8:50
